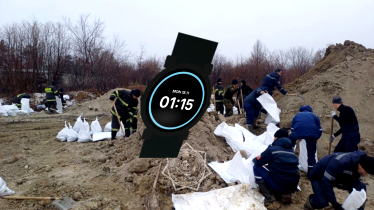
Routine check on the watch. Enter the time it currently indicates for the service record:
1:15
